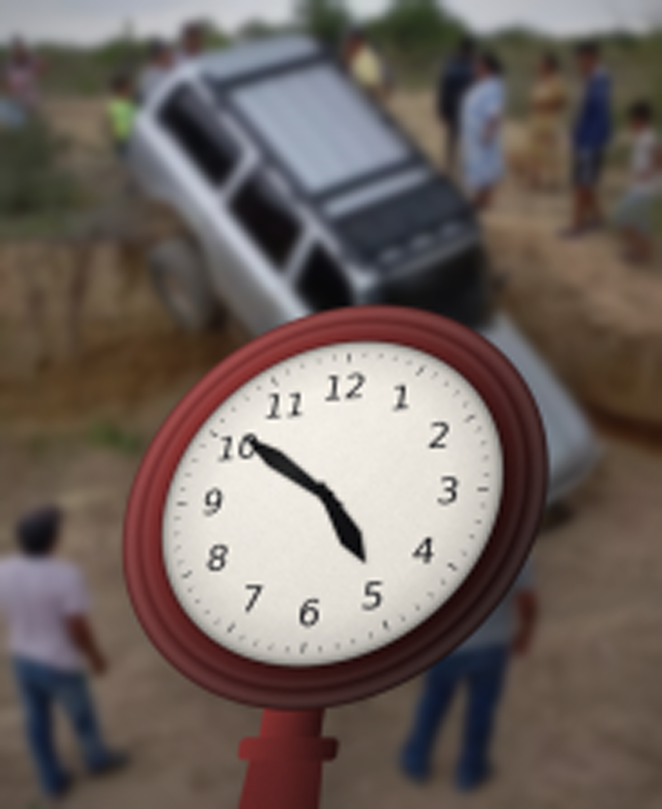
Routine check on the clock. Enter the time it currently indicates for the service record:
4:51
